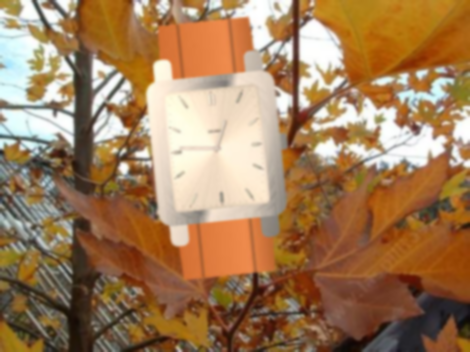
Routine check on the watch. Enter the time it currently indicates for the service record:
12:46
